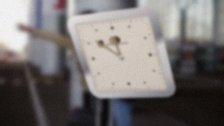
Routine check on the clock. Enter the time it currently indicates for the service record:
11:52
